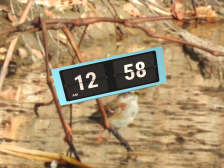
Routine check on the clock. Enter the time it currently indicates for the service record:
12:58
